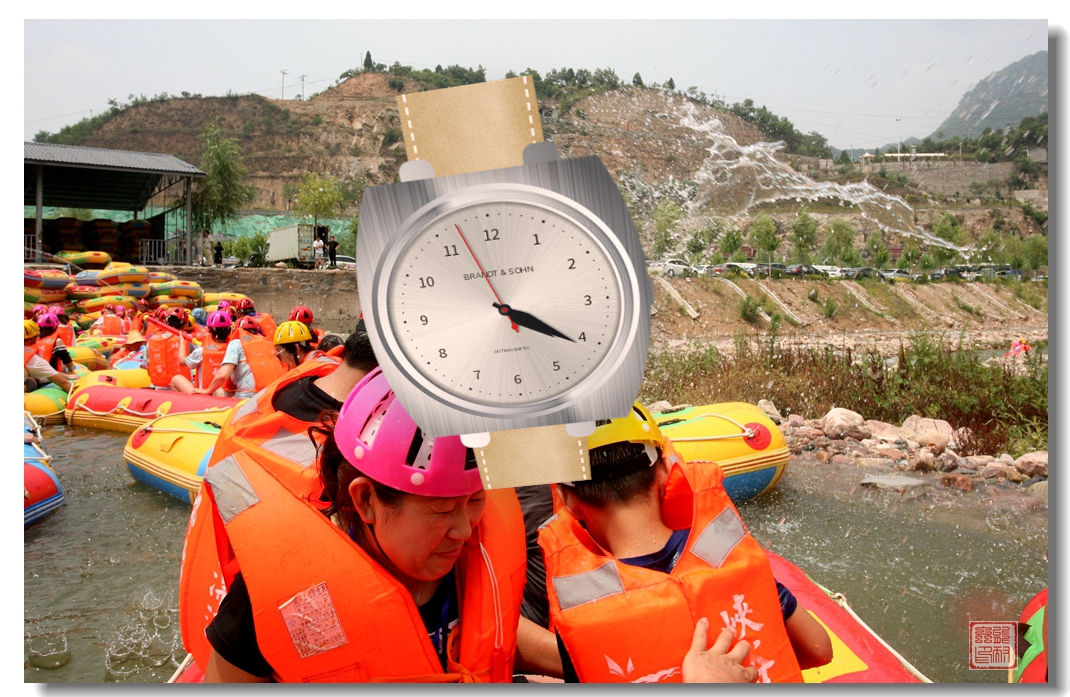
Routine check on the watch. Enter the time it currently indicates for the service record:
4:20:57
